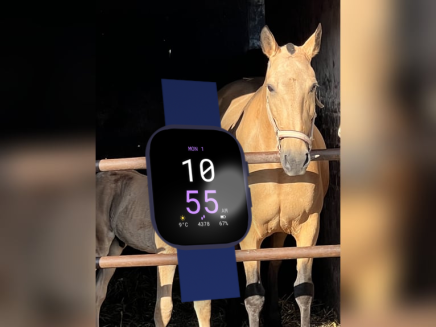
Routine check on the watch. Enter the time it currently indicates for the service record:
10:55
